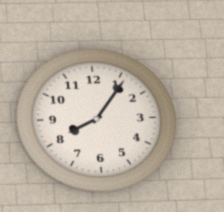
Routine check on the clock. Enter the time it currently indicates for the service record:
8:06
